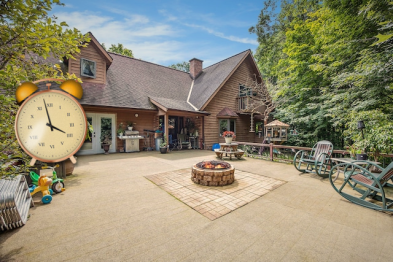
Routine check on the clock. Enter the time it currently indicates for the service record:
3:58
